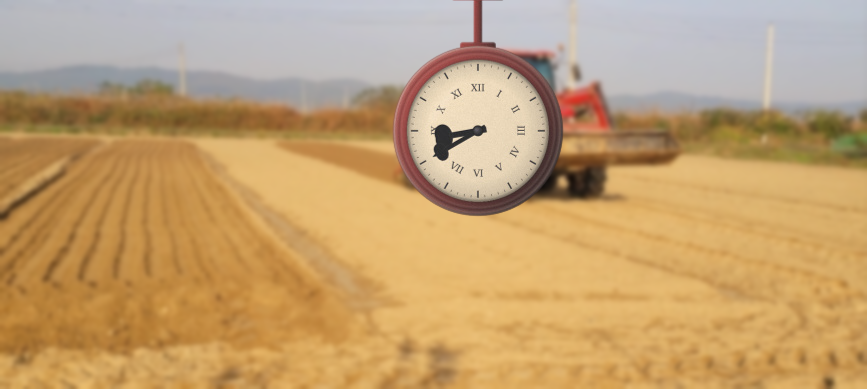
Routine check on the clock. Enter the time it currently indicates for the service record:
8:40
